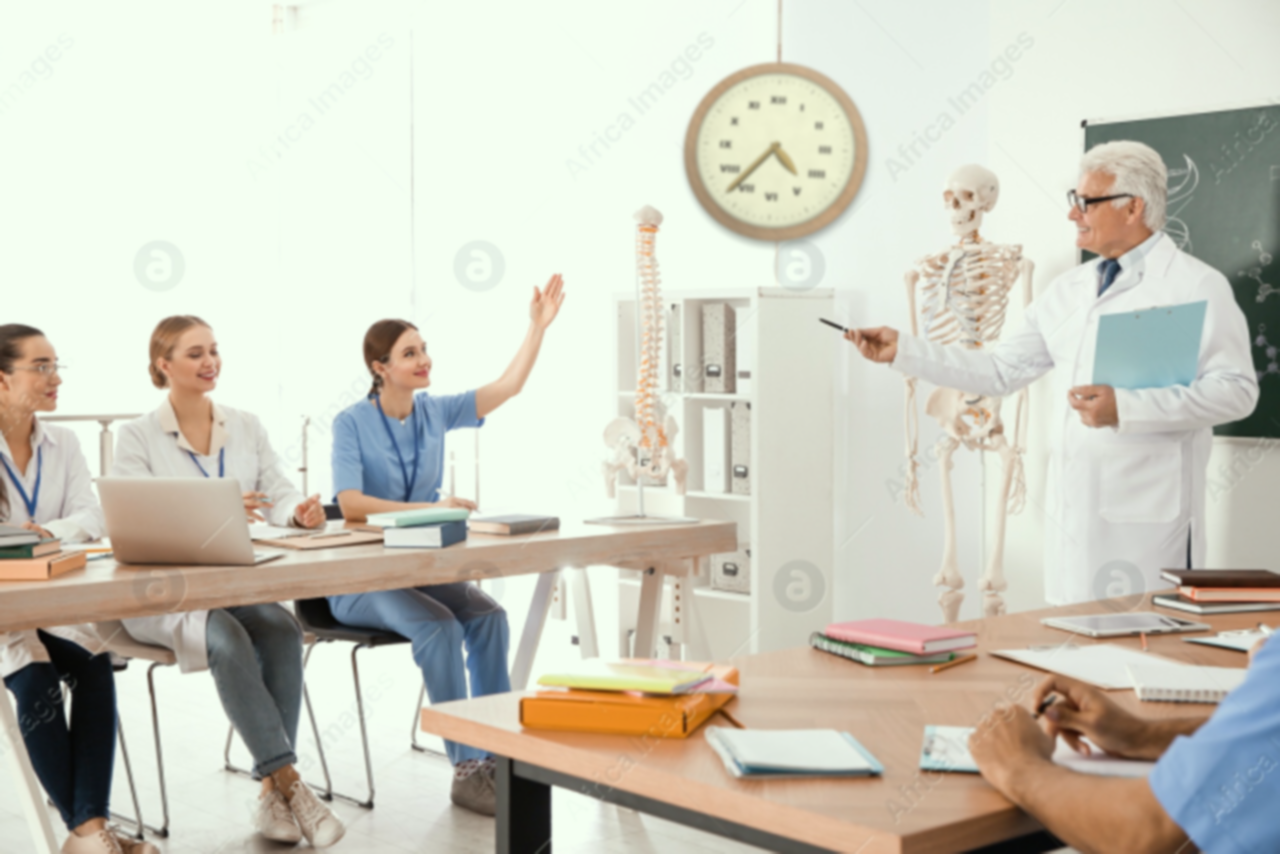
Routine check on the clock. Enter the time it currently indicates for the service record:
4:37
